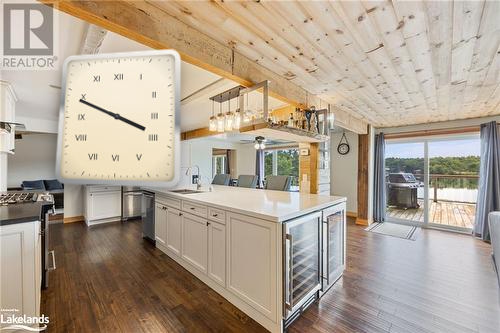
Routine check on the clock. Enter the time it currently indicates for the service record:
3:49
